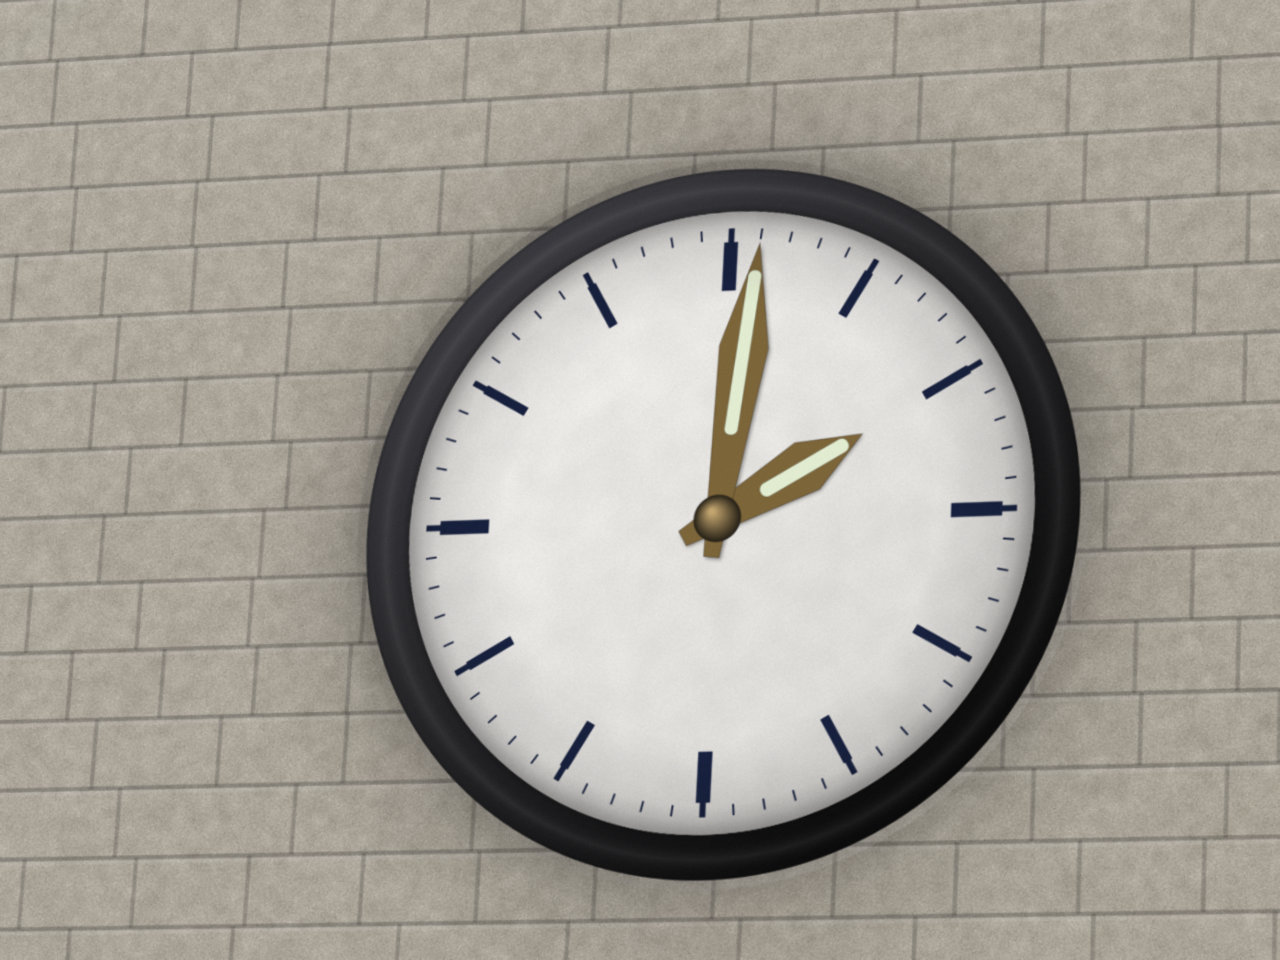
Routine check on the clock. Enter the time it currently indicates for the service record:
2:01
